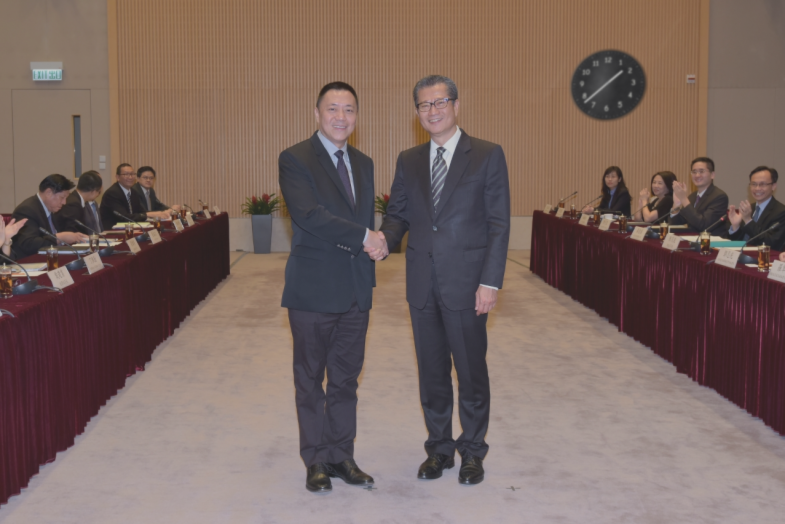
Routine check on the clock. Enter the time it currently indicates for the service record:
1:38
